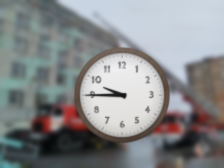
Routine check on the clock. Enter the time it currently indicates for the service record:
9:45
